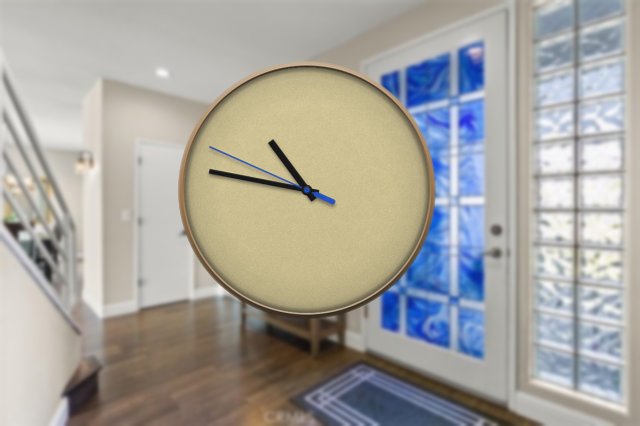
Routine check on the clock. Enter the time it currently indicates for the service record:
10:46:49
